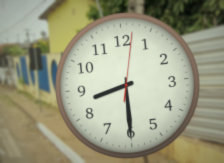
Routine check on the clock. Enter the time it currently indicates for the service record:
8:30:02
